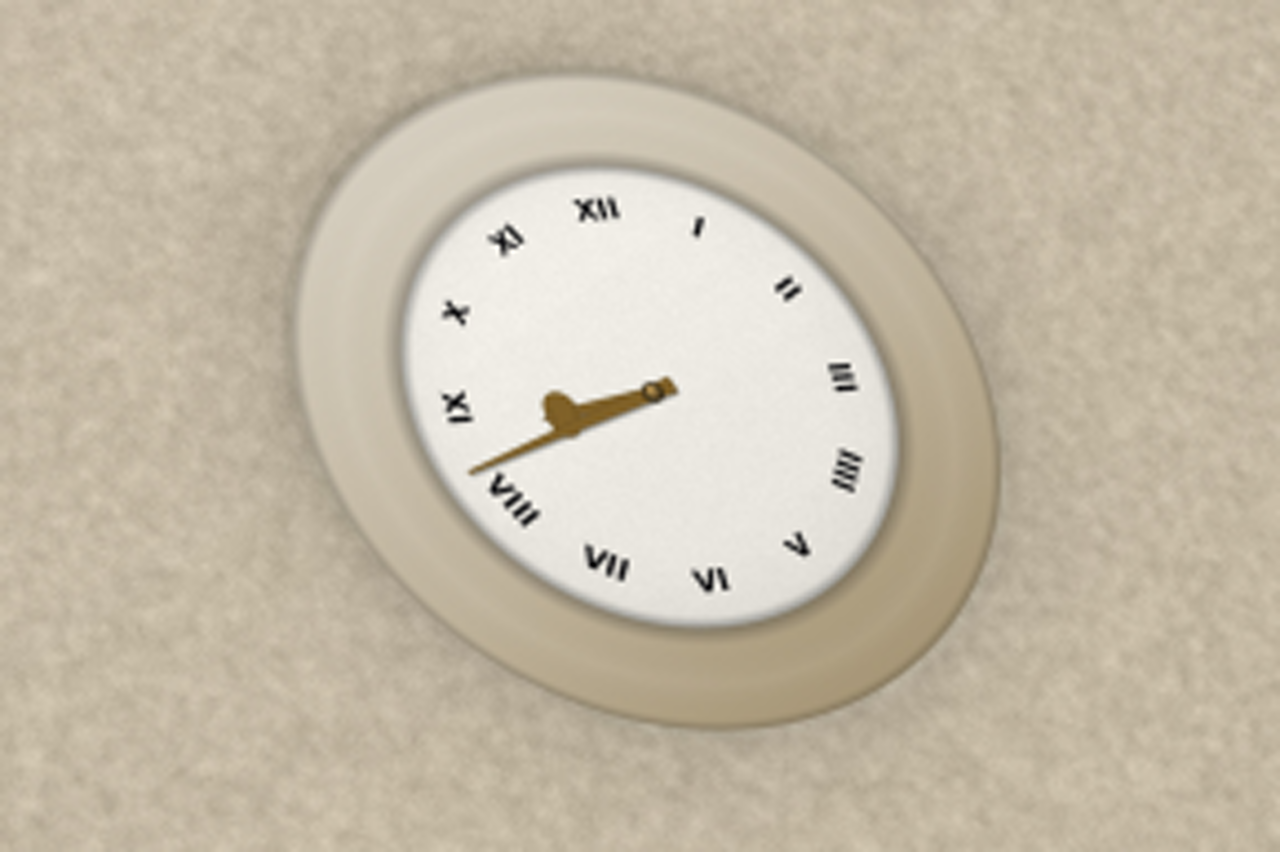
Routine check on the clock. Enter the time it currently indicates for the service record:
8:42
